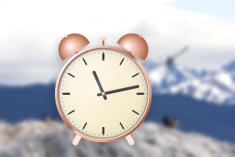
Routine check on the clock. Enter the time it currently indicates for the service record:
11:13
